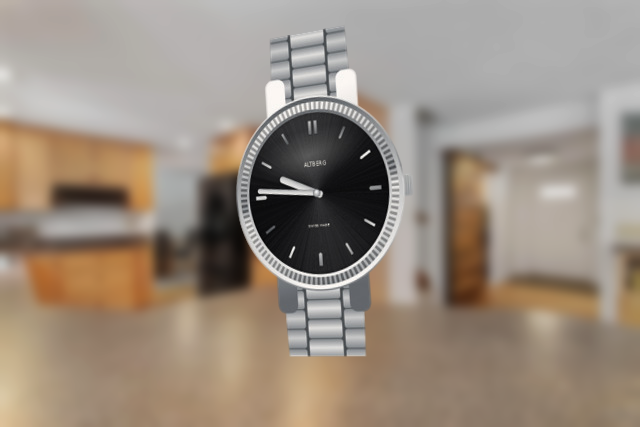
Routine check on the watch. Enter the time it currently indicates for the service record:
9:46
